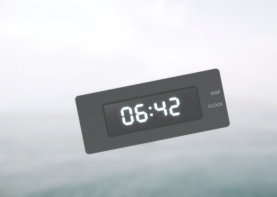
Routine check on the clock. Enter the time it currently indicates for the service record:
6:42
